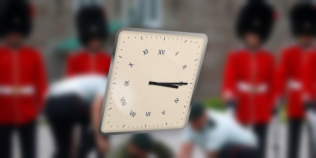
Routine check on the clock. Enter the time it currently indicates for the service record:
3:15
